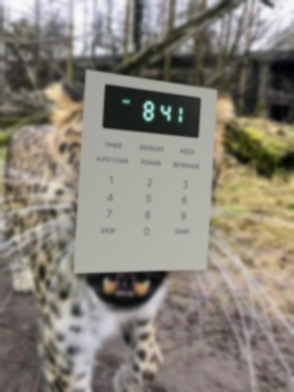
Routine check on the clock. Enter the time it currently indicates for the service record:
8:41
